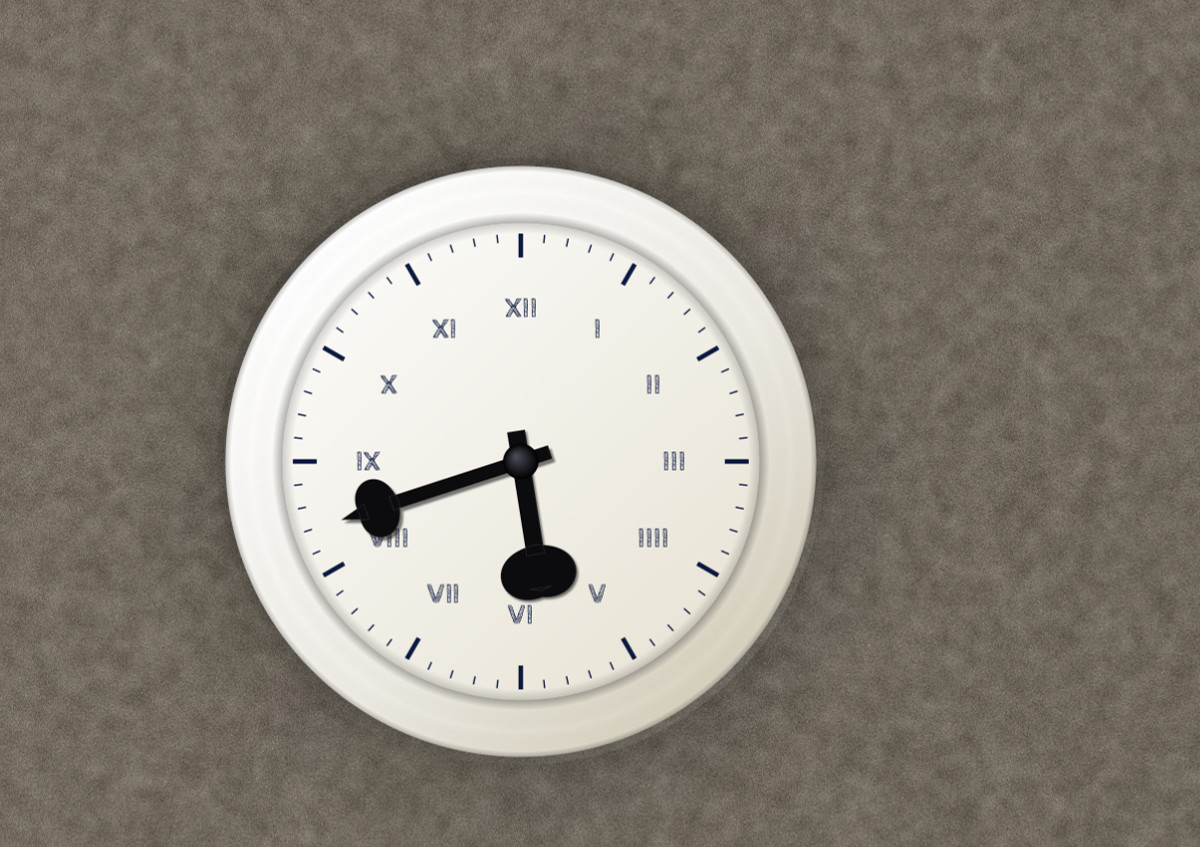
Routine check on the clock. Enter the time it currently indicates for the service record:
5:42
